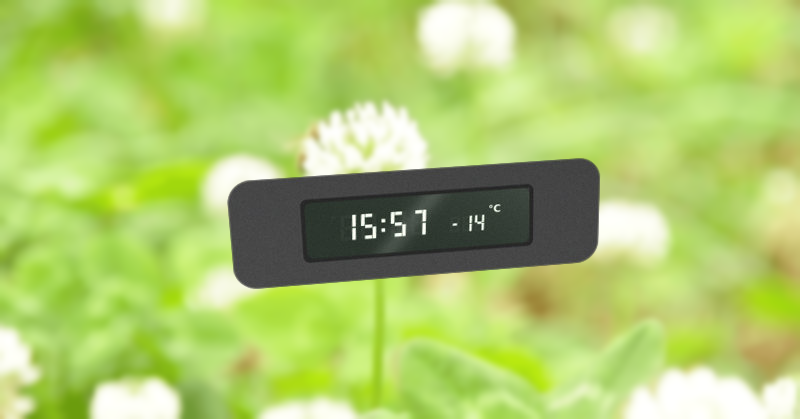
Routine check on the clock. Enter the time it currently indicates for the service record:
15:57
